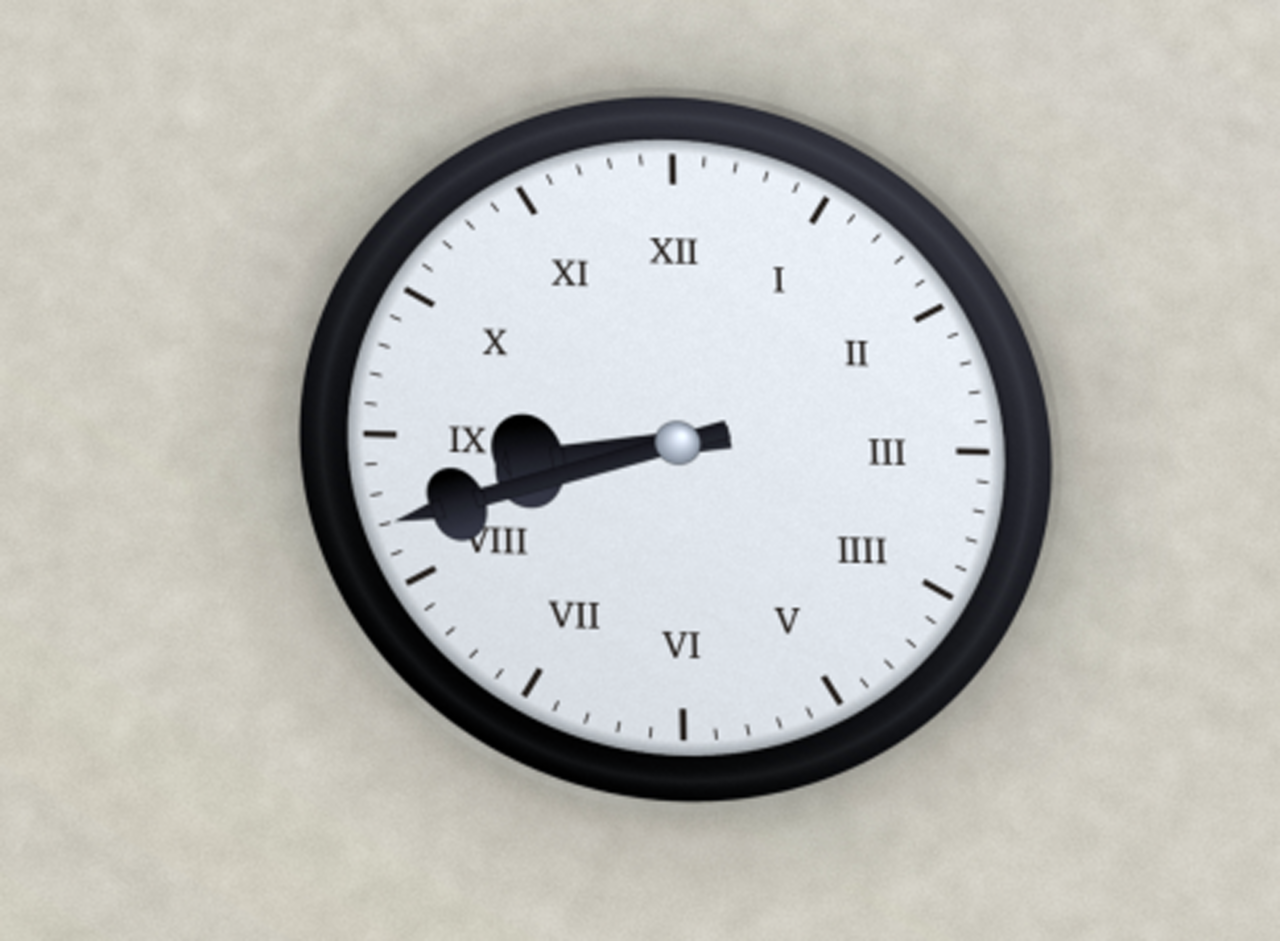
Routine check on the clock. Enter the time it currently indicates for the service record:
8:42
